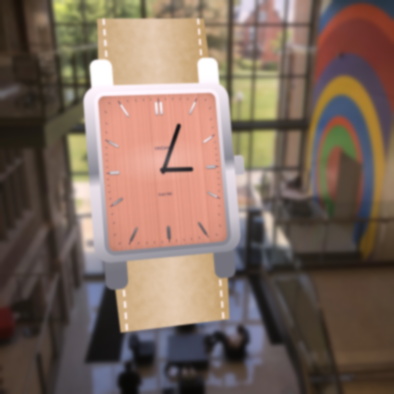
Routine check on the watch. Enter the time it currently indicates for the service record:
3:04
